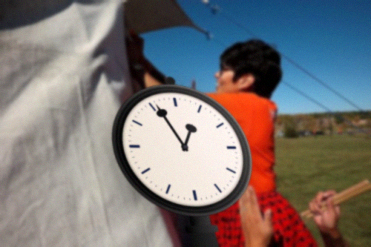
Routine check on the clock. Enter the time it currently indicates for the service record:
12:56
